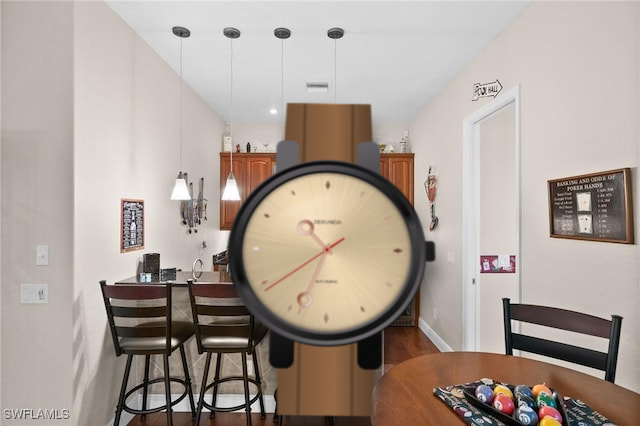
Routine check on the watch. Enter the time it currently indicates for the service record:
10:33:39
